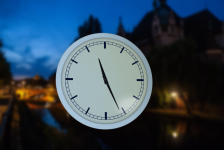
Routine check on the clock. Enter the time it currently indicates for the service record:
11:26
